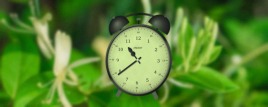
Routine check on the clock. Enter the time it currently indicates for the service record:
10:39
